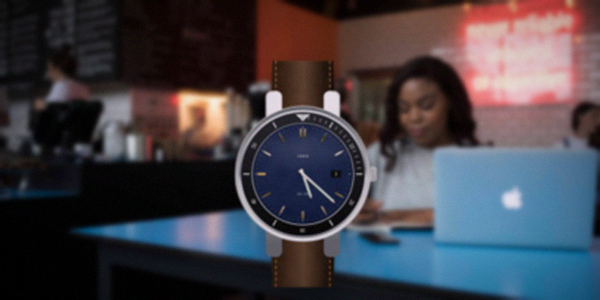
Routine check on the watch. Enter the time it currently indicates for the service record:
5:22
